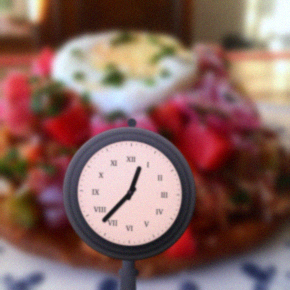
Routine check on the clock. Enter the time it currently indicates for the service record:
12:37
